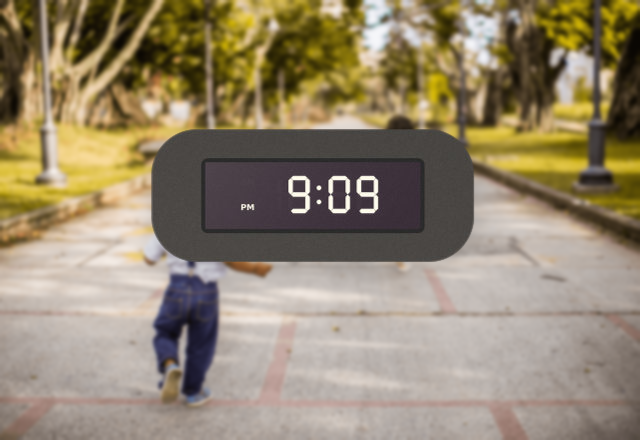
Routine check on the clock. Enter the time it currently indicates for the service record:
9:09
